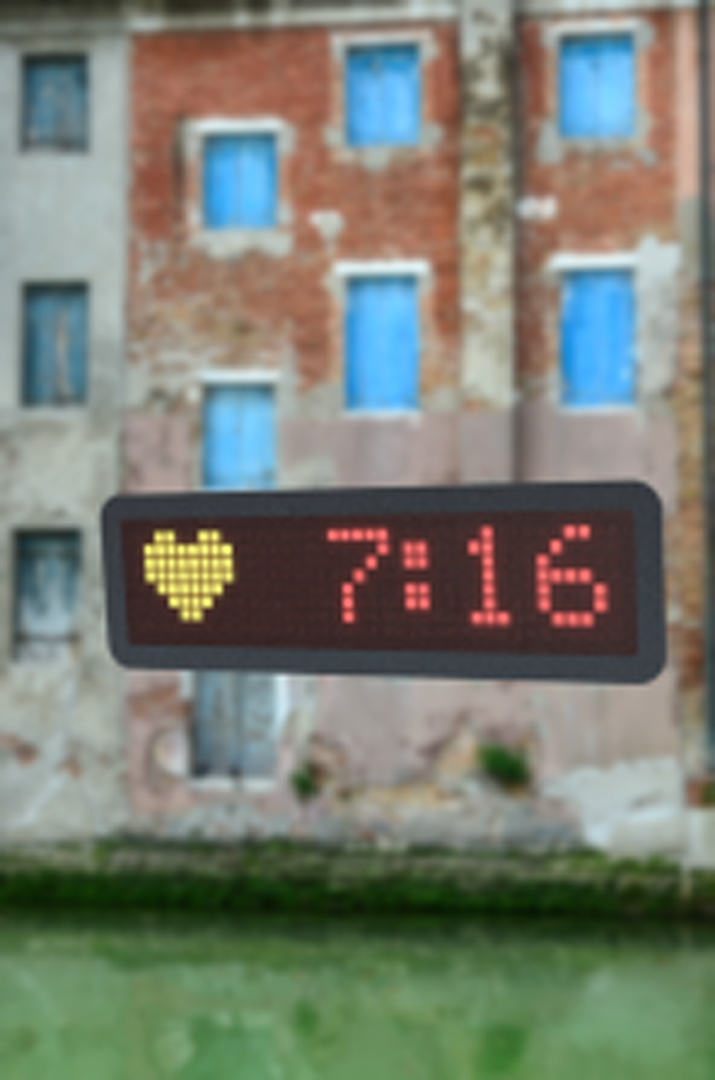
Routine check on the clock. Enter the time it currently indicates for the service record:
7:16
